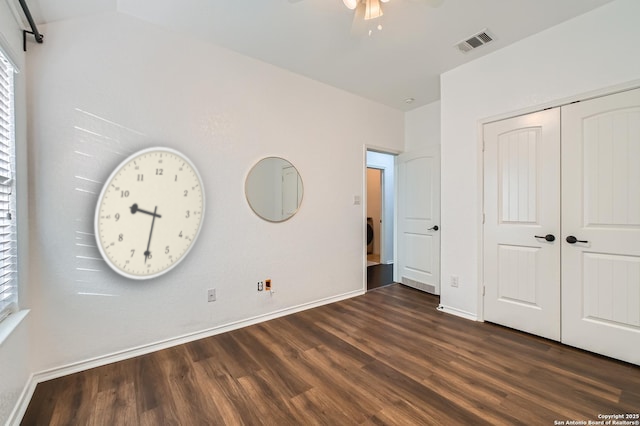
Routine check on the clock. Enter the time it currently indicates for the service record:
9:31
